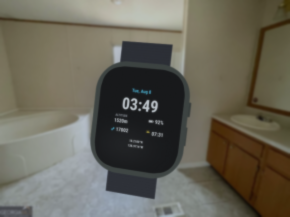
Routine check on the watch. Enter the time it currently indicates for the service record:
3:49
